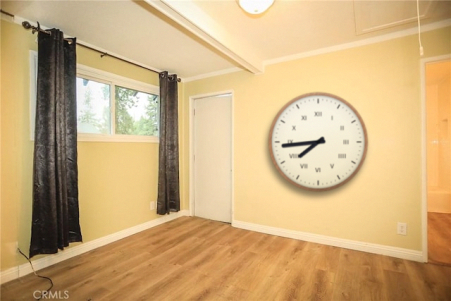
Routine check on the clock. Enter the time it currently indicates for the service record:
7:44
